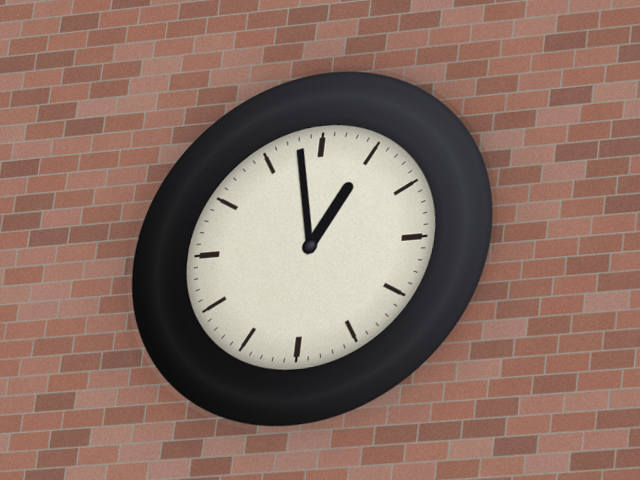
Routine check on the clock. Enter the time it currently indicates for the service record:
12:58
